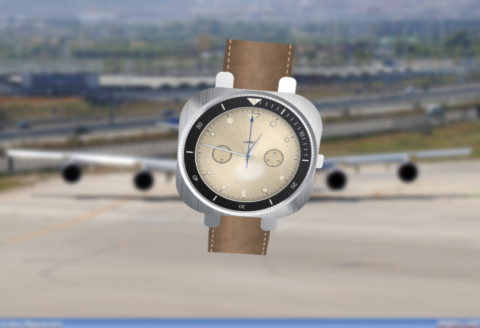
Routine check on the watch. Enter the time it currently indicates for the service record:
12:47
